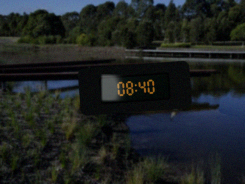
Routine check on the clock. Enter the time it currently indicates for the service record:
8:40
